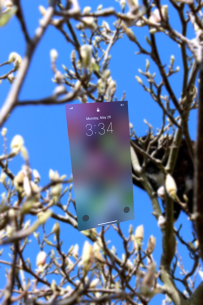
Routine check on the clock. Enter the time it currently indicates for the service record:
3:34
